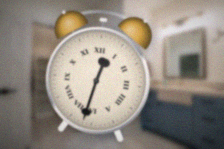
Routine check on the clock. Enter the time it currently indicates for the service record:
12:32
